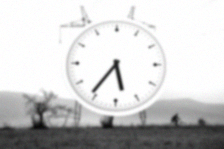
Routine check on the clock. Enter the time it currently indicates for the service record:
5:36
